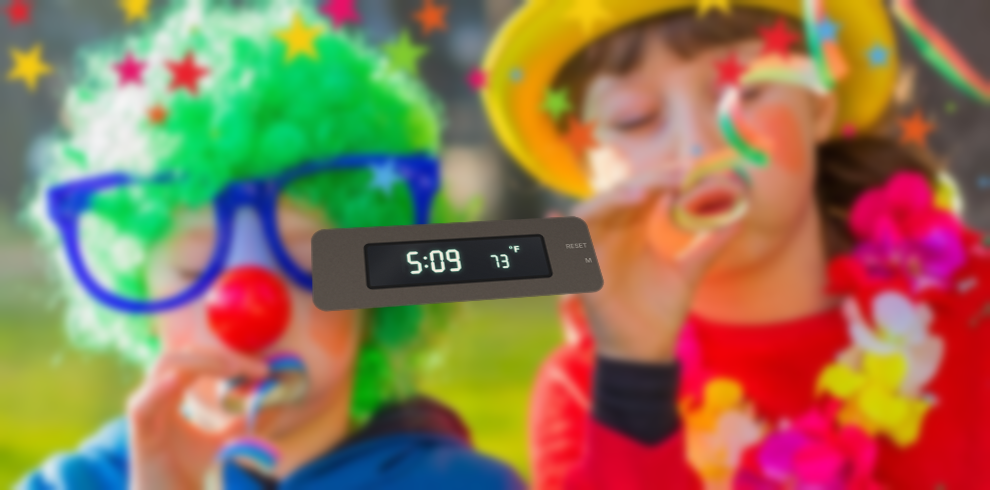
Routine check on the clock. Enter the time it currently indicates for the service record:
5:09
